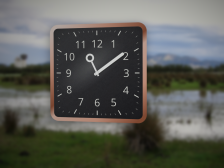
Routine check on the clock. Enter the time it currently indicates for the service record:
11:09
